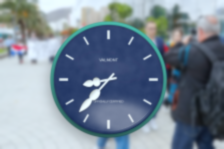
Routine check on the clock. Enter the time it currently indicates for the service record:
8:37
